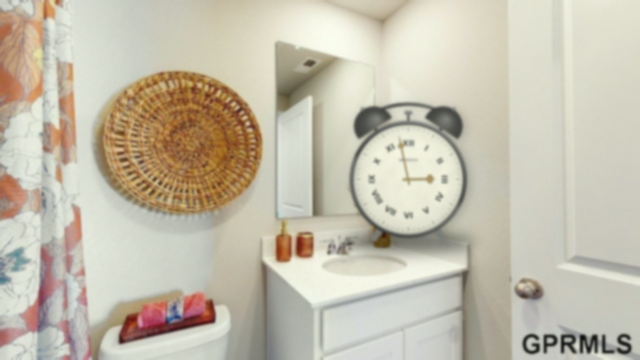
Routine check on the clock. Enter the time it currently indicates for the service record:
2:58
